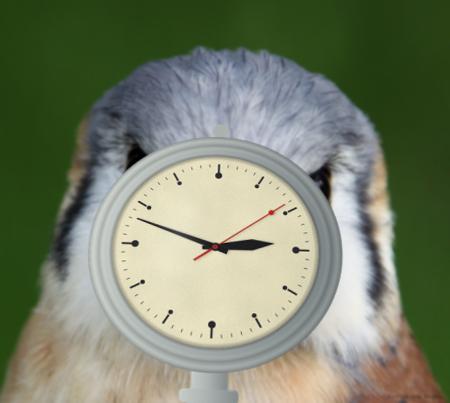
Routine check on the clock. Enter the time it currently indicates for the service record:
2:48:09
